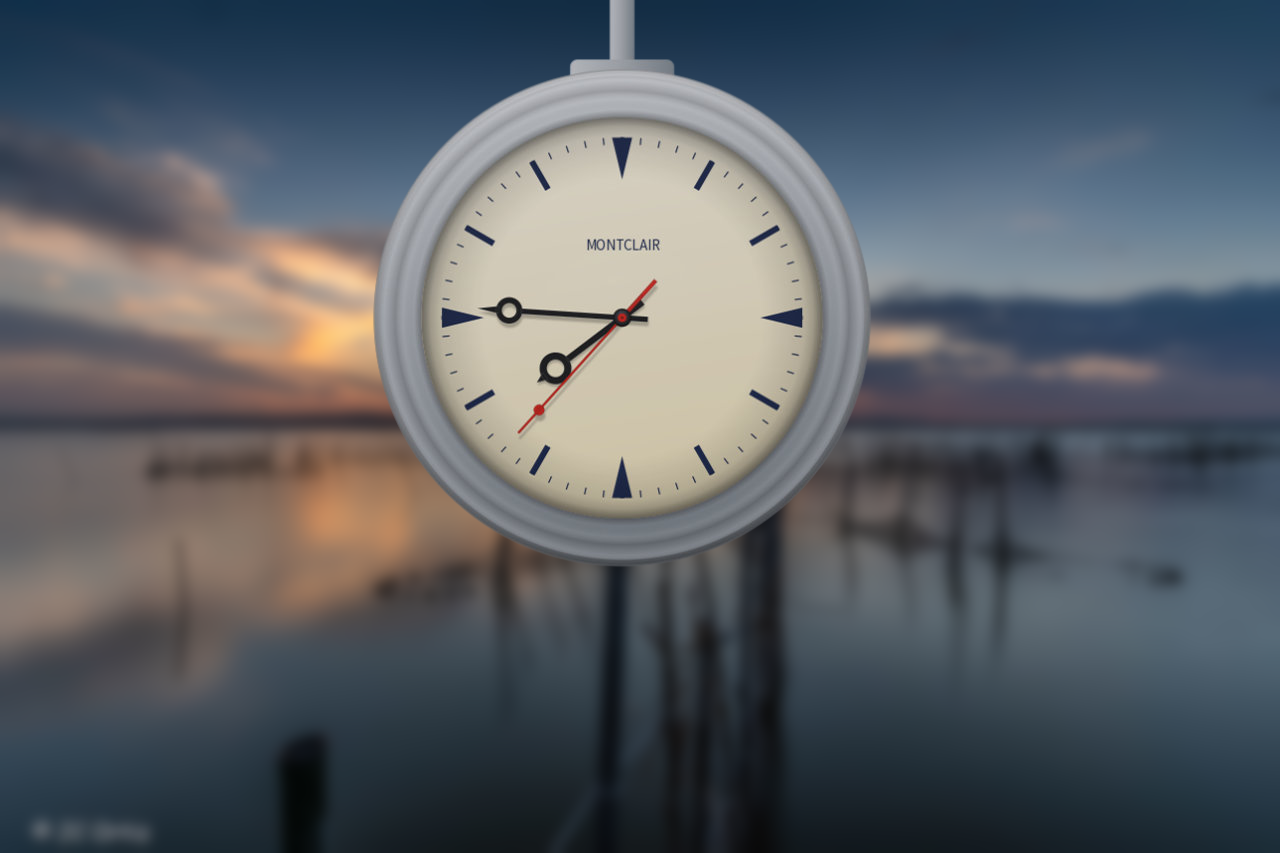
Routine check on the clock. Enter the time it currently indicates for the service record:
7:45:37
